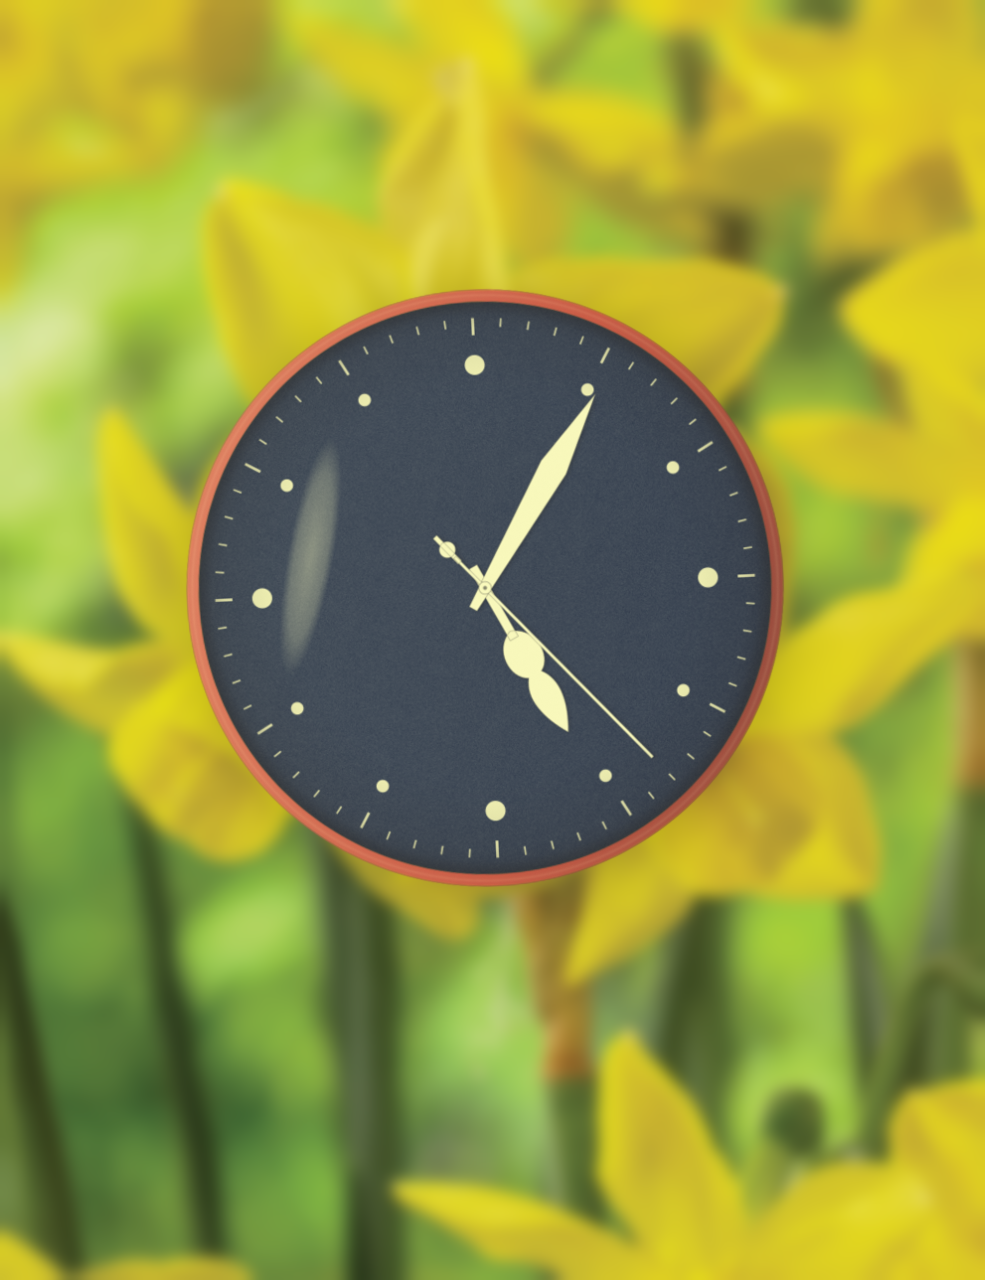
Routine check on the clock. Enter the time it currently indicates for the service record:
5:05:23
